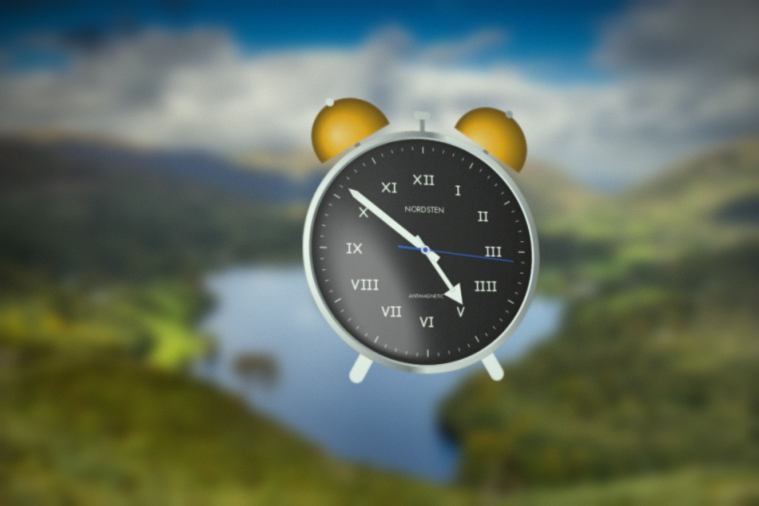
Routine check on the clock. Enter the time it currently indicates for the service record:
4:51:16
